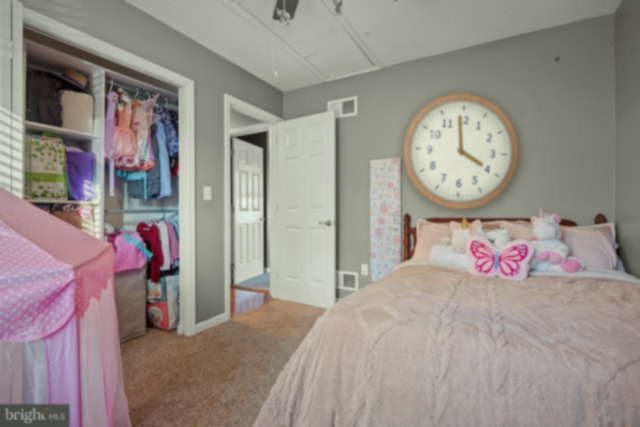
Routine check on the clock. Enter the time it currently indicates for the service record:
3:59
